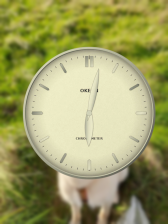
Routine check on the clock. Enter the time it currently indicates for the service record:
6:02
